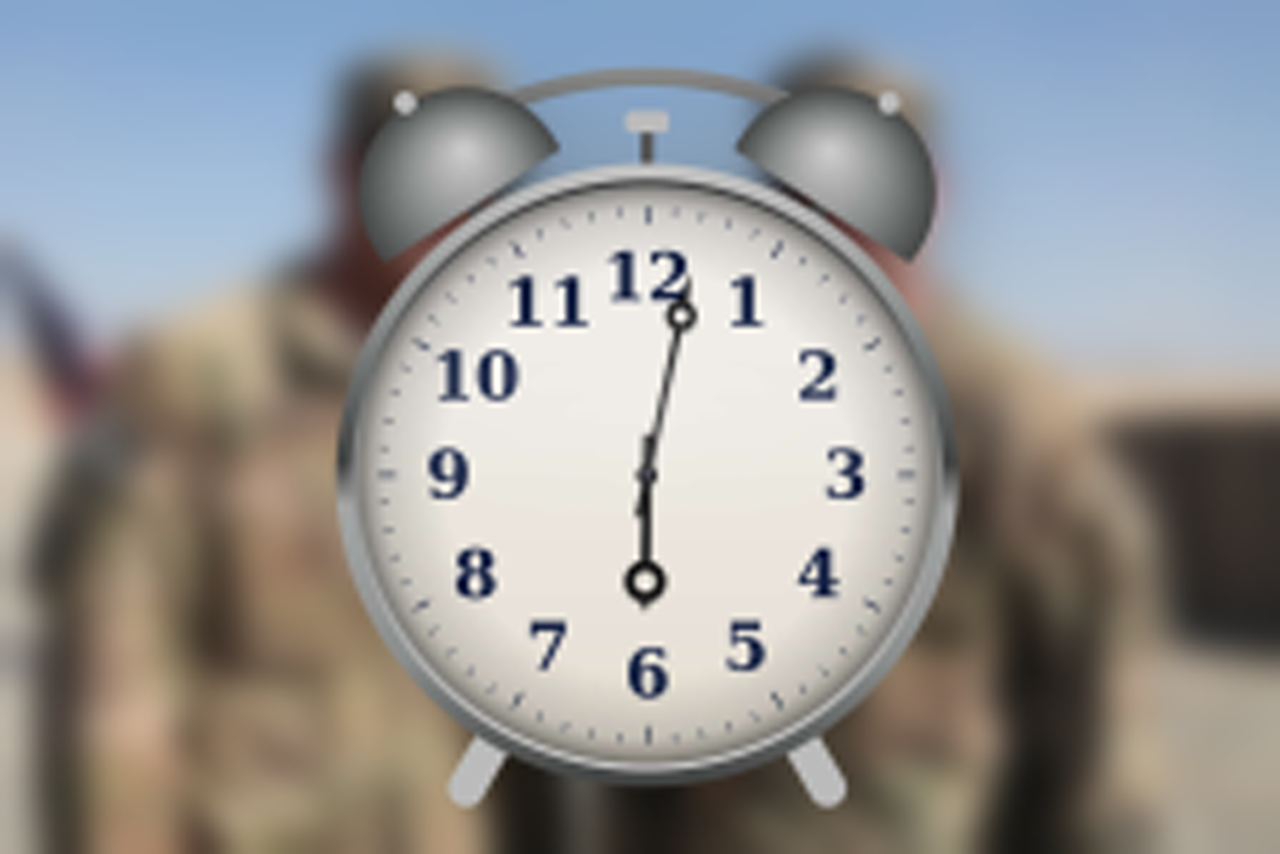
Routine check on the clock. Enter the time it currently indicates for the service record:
6:02
